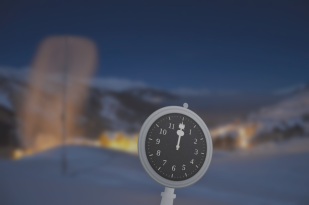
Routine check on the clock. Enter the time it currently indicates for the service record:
12:00
